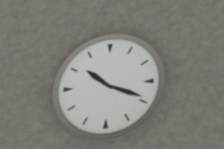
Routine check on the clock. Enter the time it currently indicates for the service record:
10:19
